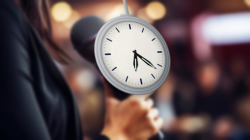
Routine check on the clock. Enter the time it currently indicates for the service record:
6:22
